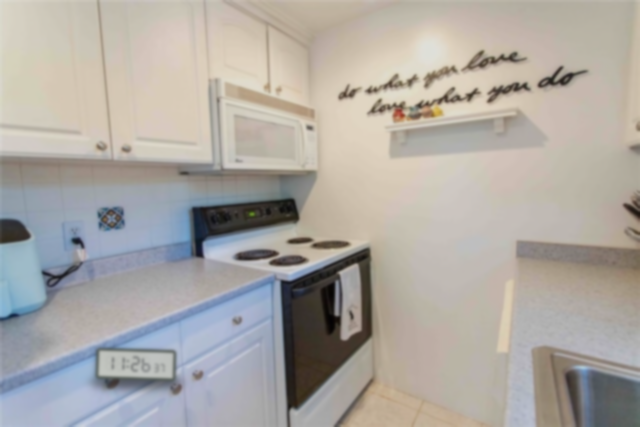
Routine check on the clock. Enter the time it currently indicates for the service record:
11:26
